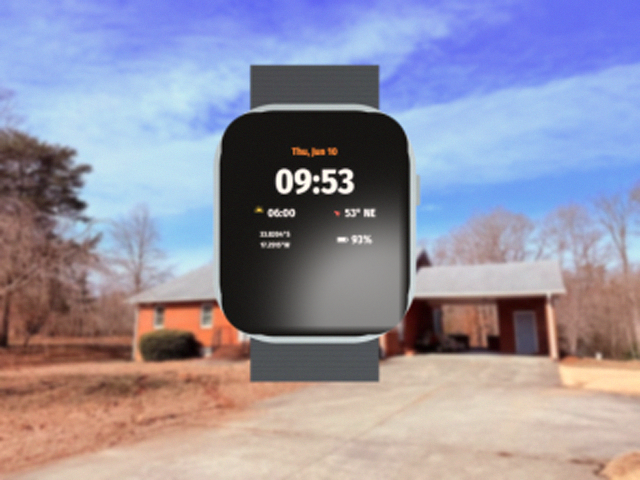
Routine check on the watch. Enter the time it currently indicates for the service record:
9:53
